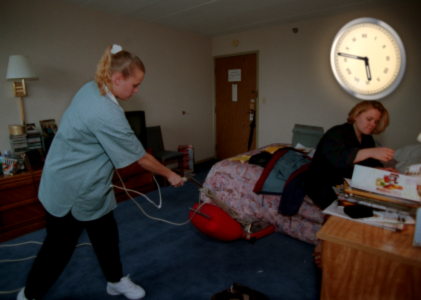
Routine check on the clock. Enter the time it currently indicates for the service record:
5:47
